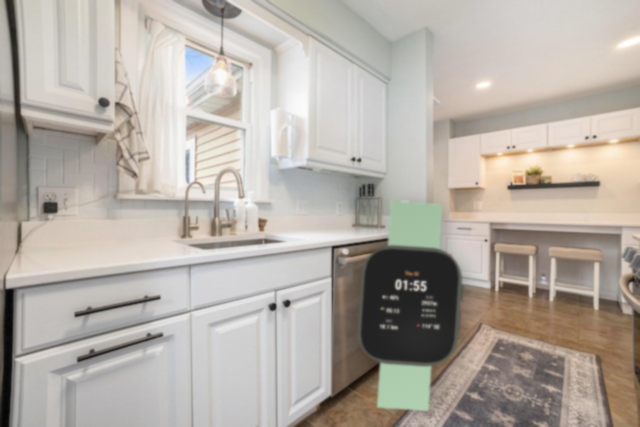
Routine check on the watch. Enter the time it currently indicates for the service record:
1:55
